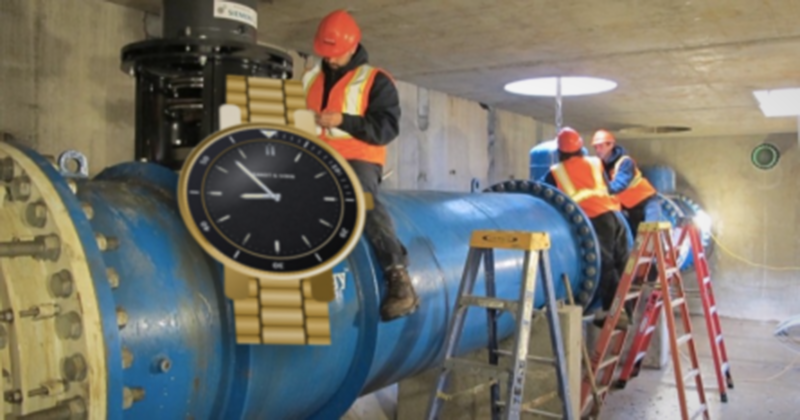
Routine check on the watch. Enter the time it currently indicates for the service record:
8:53
